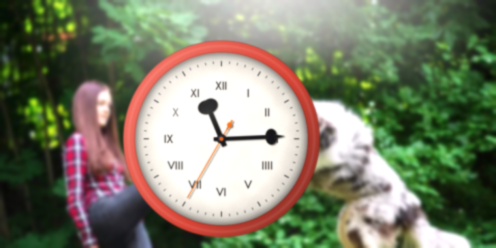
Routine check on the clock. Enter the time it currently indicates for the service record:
11:14:35
